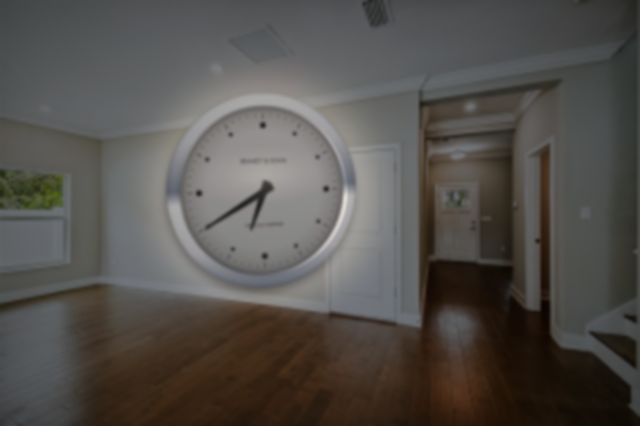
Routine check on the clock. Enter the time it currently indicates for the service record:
6:40
